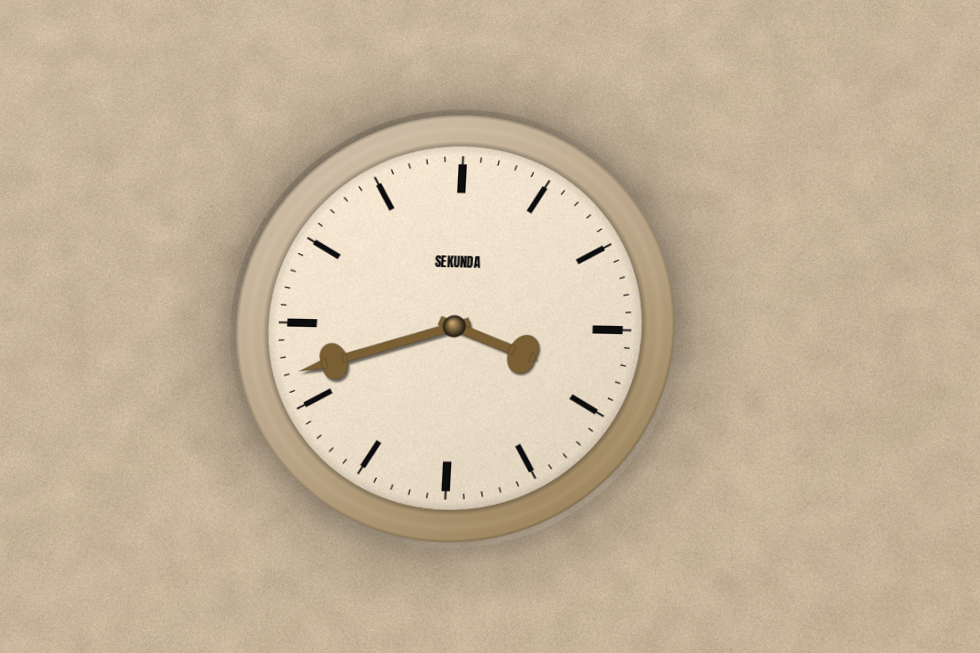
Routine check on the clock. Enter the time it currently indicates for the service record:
3:42
